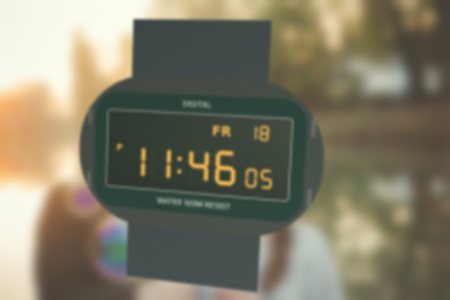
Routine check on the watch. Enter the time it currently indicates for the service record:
11:46:05
